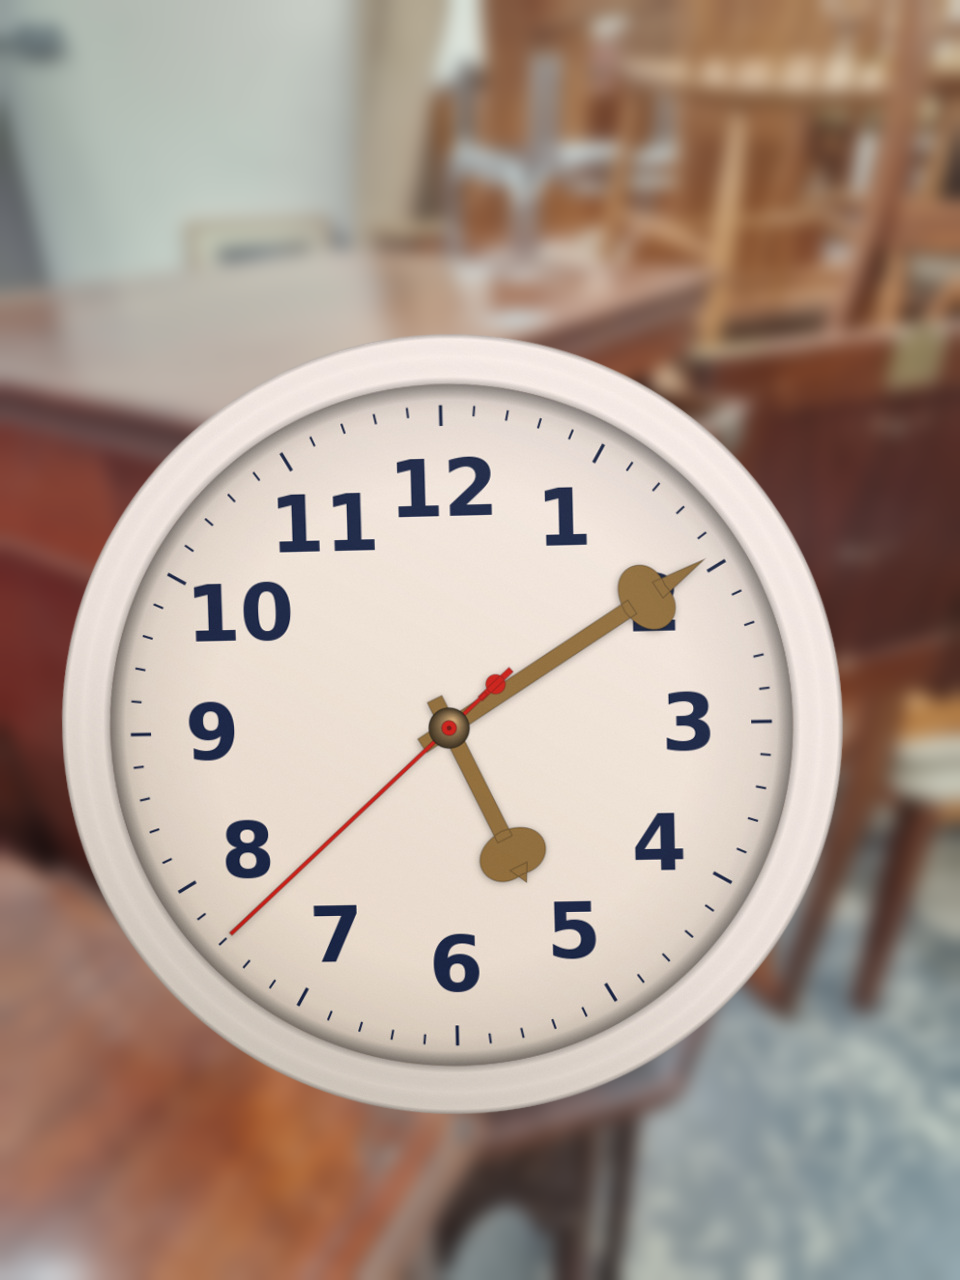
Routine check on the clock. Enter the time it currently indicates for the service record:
5:09:38
